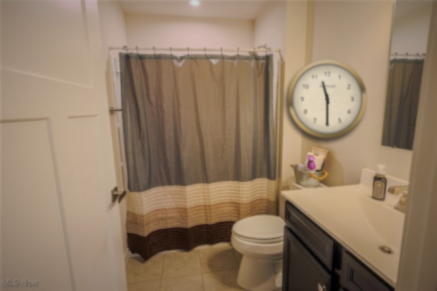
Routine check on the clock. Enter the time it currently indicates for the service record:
11:30
